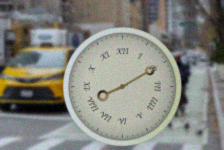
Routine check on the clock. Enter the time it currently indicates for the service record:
8:10
